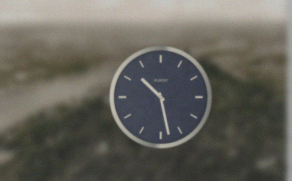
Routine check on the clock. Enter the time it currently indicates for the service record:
10:28
